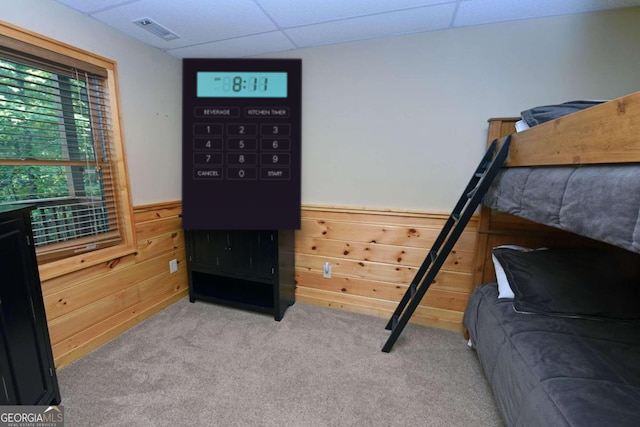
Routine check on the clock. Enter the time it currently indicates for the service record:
8:11
